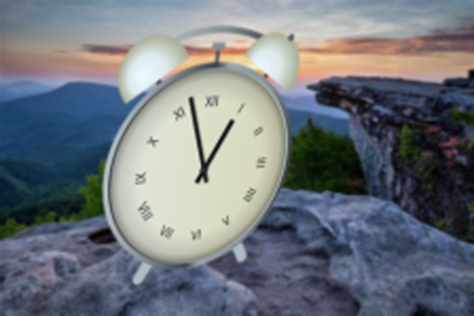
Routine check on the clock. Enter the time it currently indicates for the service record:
12:57
